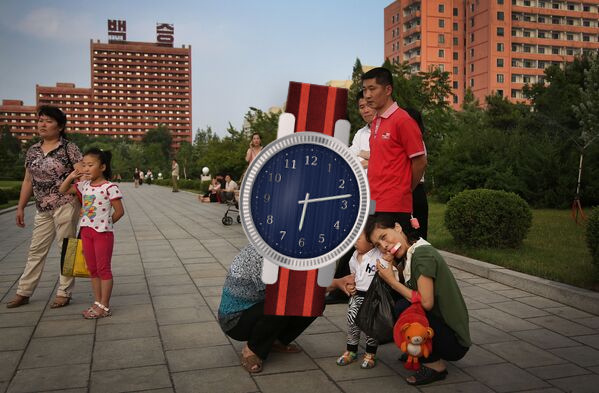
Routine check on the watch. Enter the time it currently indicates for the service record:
6:13
